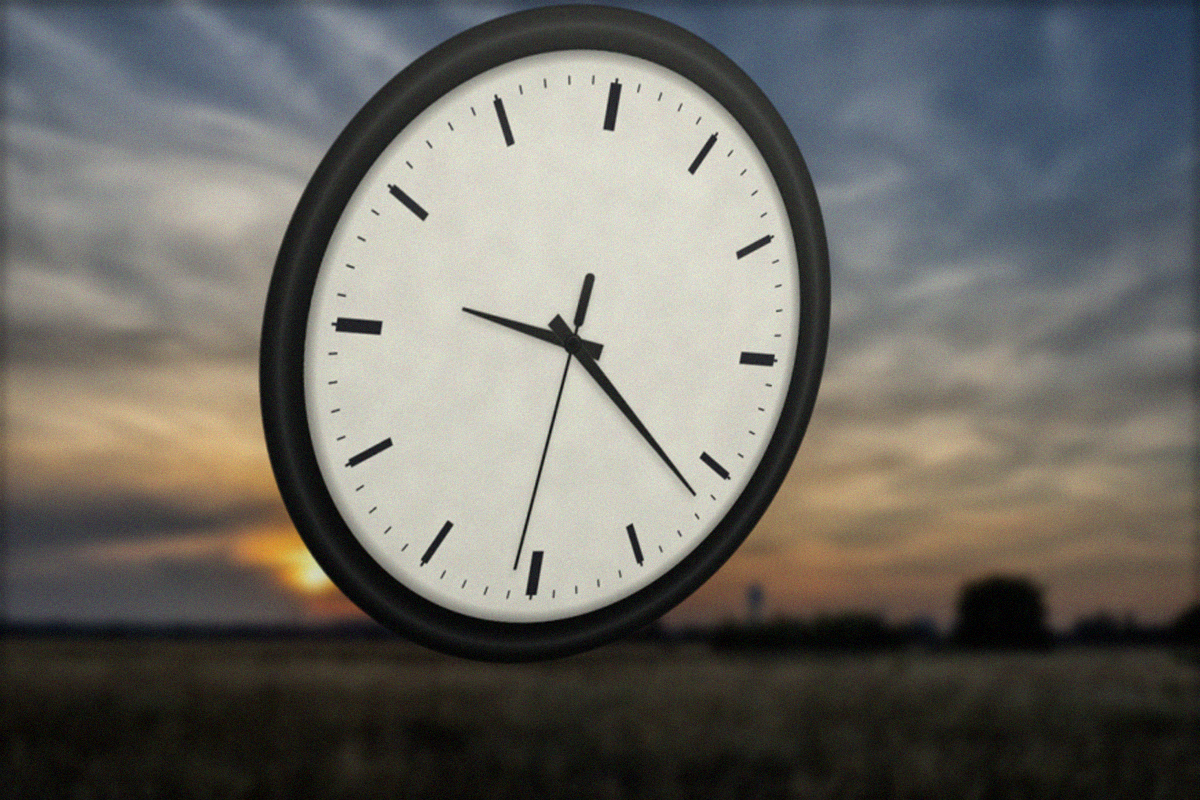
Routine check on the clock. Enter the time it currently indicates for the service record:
9:21:31
